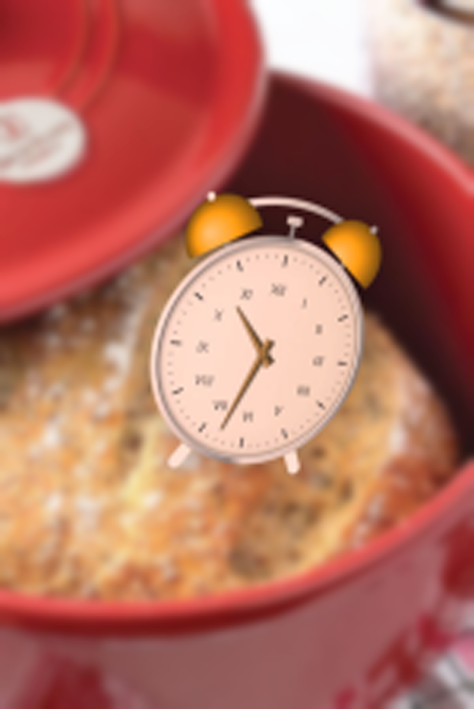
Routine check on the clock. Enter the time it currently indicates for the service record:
10:33
